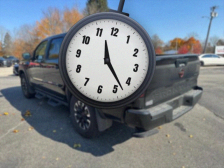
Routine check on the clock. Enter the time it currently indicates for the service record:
11:23
